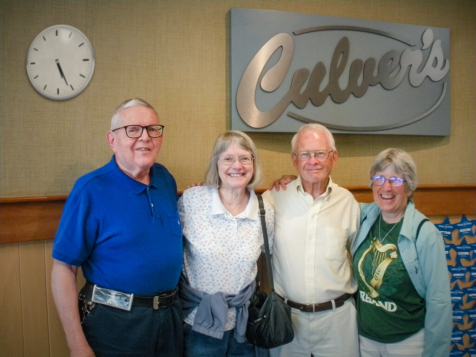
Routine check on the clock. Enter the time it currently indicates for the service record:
5:26
